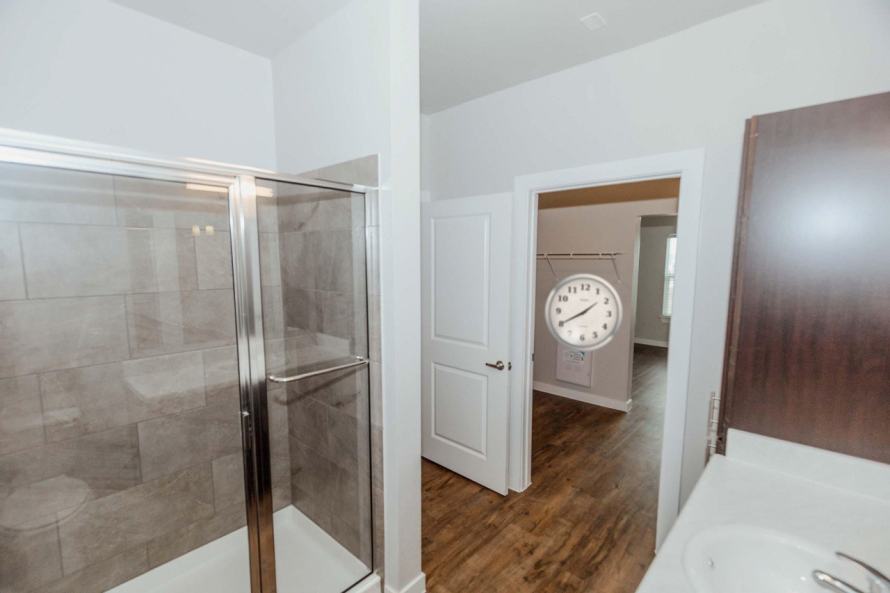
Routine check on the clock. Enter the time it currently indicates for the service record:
1:40
